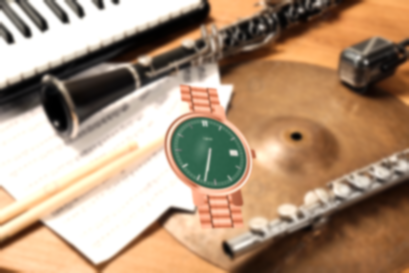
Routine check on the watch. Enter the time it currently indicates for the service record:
6:33
